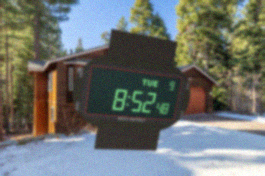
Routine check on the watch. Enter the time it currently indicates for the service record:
8:52
